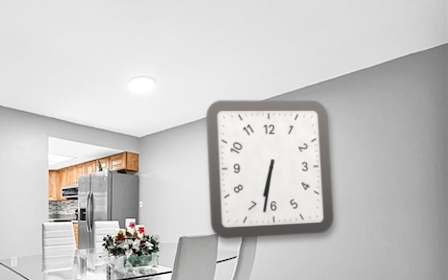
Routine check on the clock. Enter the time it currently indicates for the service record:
6:32
